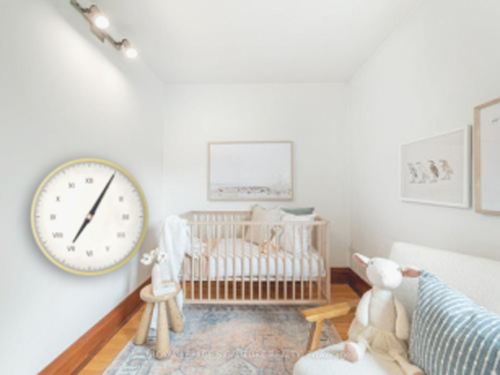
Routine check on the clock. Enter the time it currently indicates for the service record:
7:05
